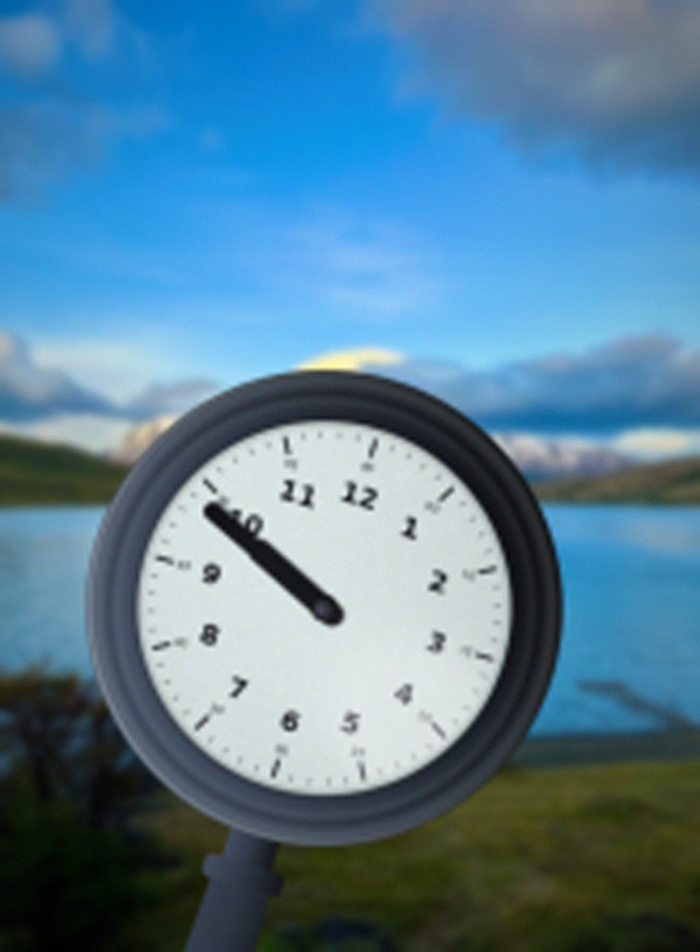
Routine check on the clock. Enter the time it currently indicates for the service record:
9:49
